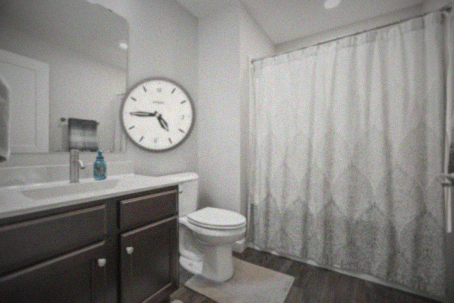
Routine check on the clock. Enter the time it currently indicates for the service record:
4:45
